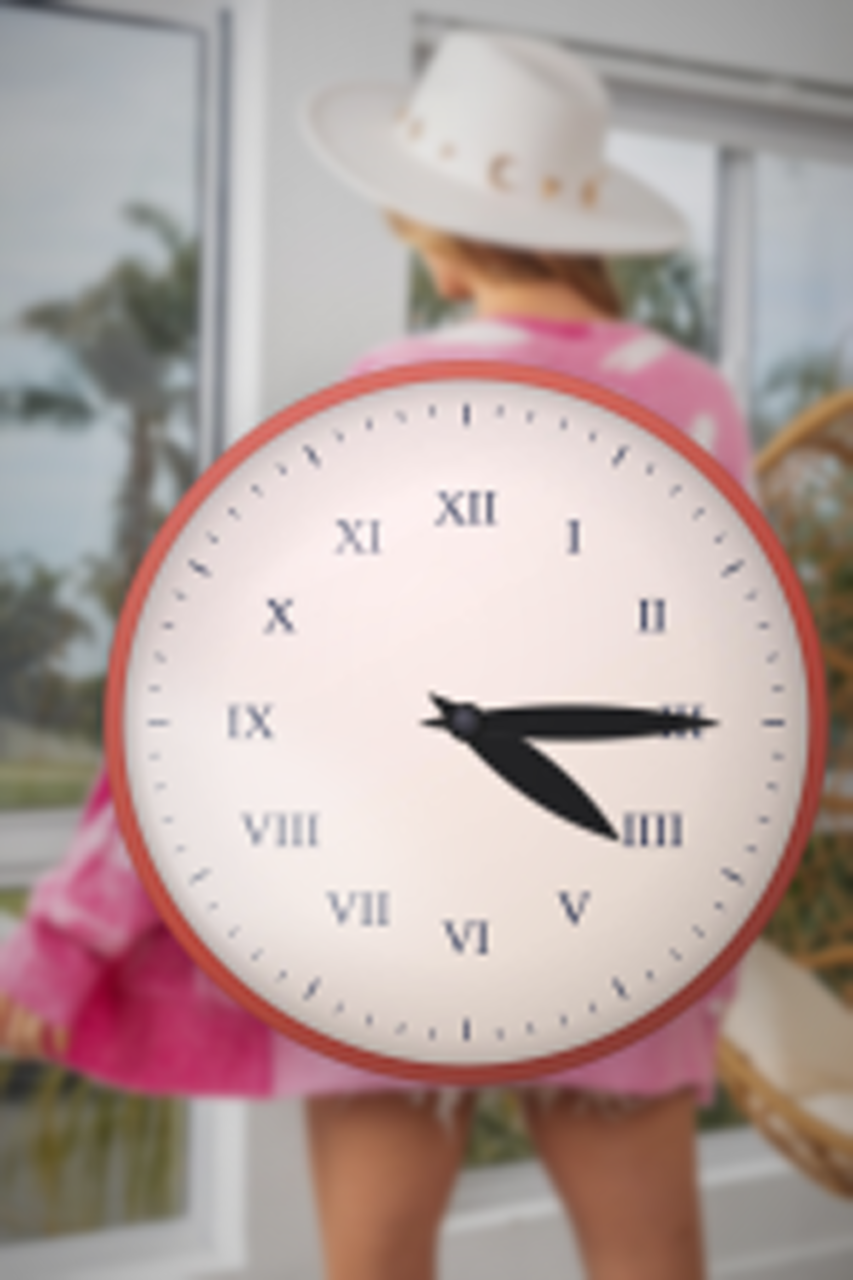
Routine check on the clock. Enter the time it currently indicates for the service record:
4:15
